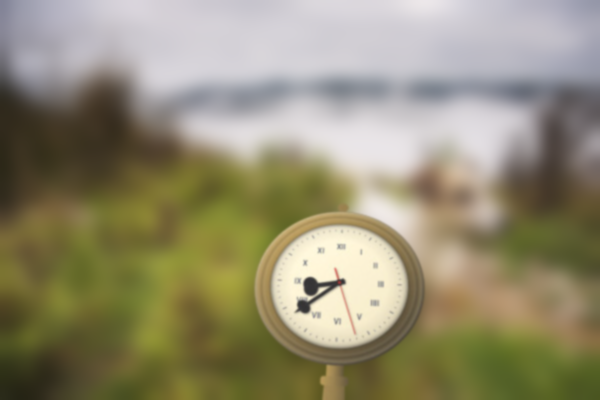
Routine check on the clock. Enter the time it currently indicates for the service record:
8:38:27
